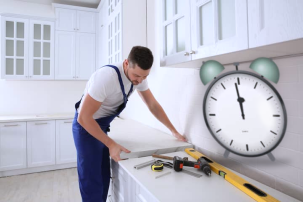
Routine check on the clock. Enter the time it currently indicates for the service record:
11:59
